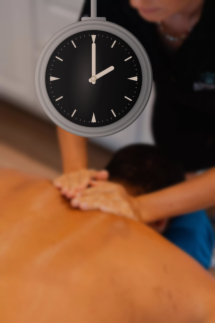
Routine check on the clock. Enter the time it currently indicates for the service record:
2:00
